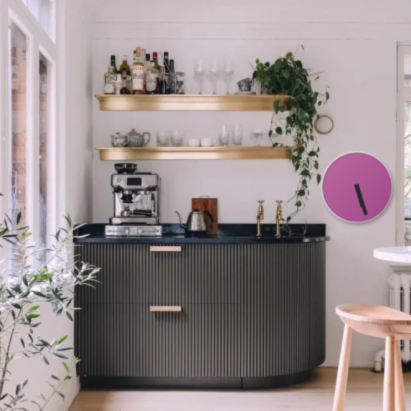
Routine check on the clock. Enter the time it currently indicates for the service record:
5:27
